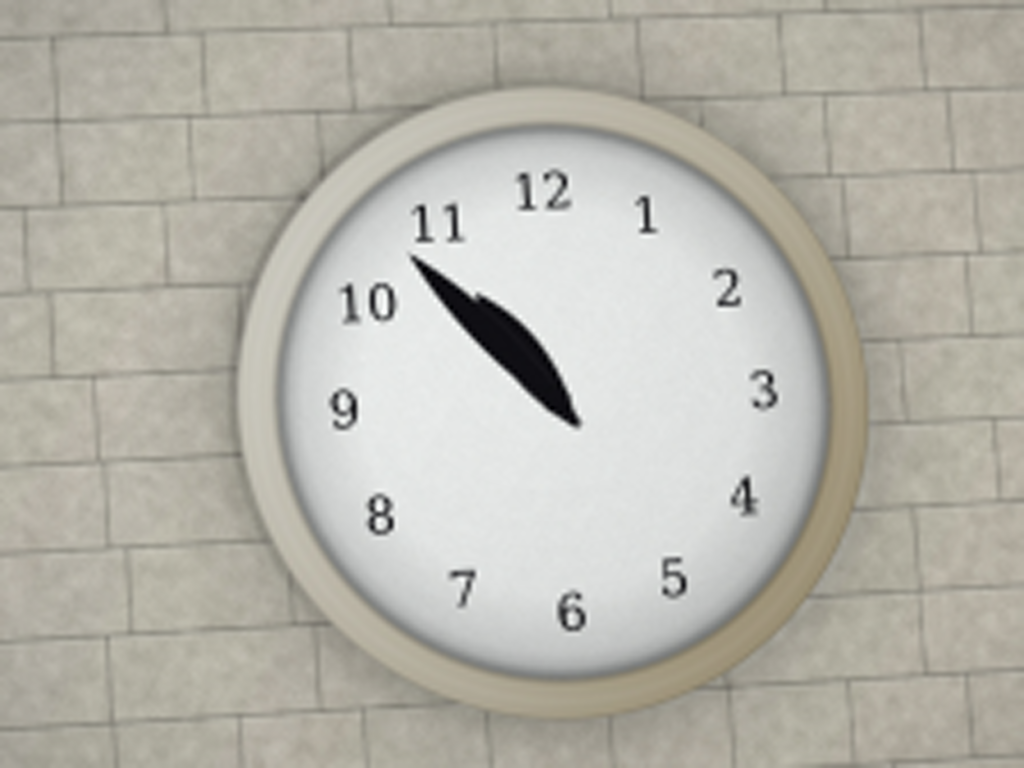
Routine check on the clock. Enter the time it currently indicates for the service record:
10:53
